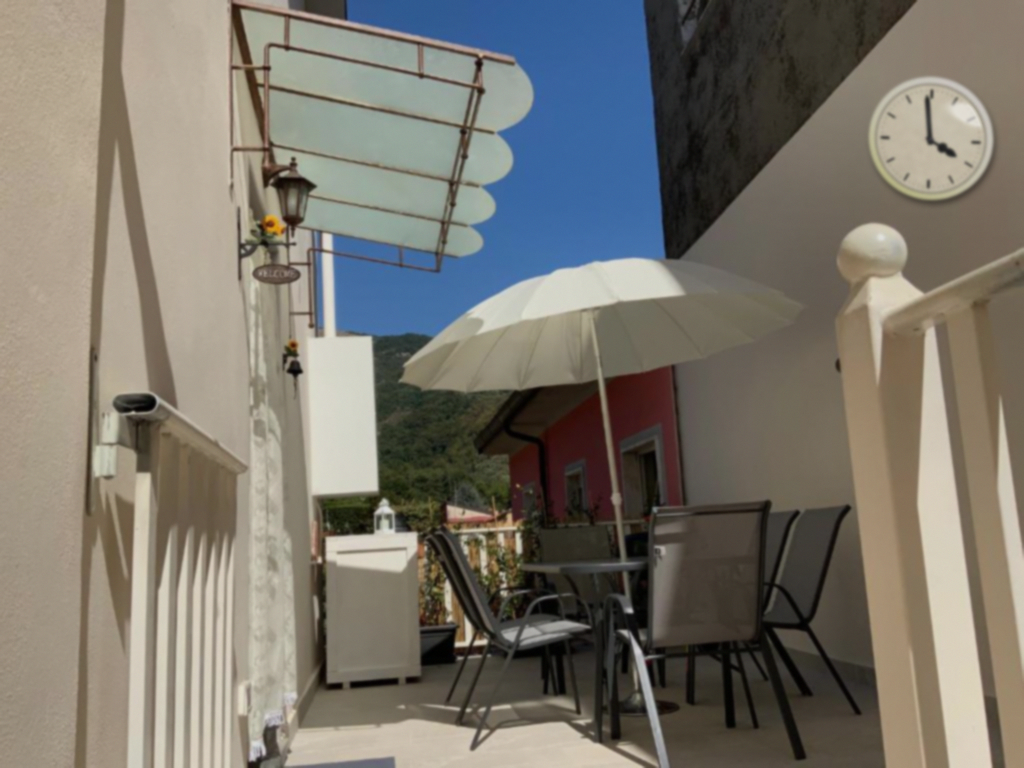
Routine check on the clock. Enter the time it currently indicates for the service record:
3:59
